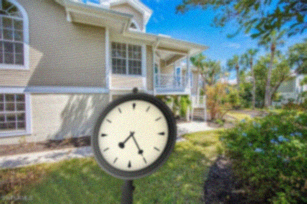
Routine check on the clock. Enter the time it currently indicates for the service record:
7:25
